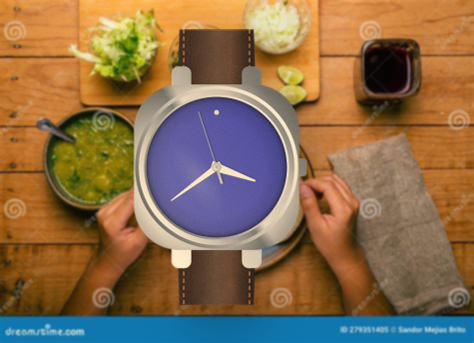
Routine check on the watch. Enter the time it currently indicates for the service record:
3:38:57
